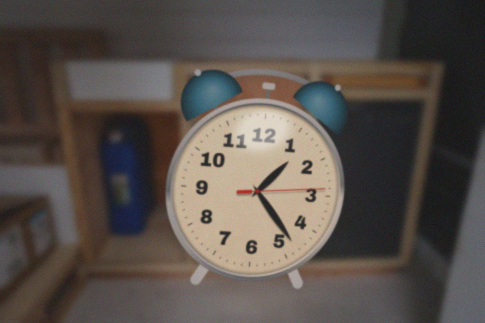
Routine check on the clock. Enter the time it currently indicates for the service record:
1:23:14
